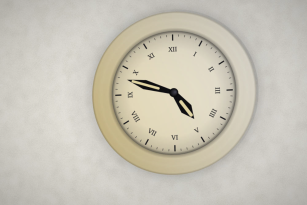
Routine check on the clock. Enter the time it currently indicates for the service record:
4:48
